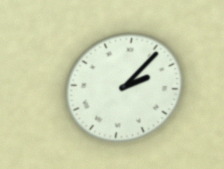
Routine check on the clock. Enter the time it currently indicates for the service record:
2:06
